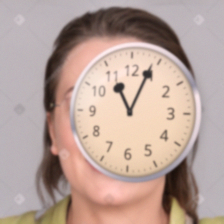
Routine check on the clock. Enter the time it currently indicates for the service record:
11:04
